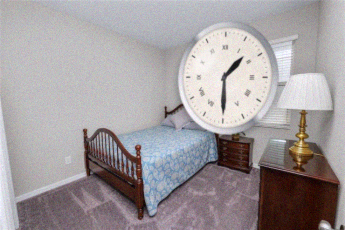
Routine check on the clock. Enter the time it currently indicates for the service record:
1:30
